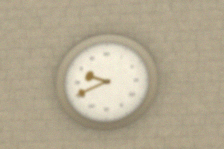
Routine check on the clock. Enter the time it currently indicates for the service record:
9:41
